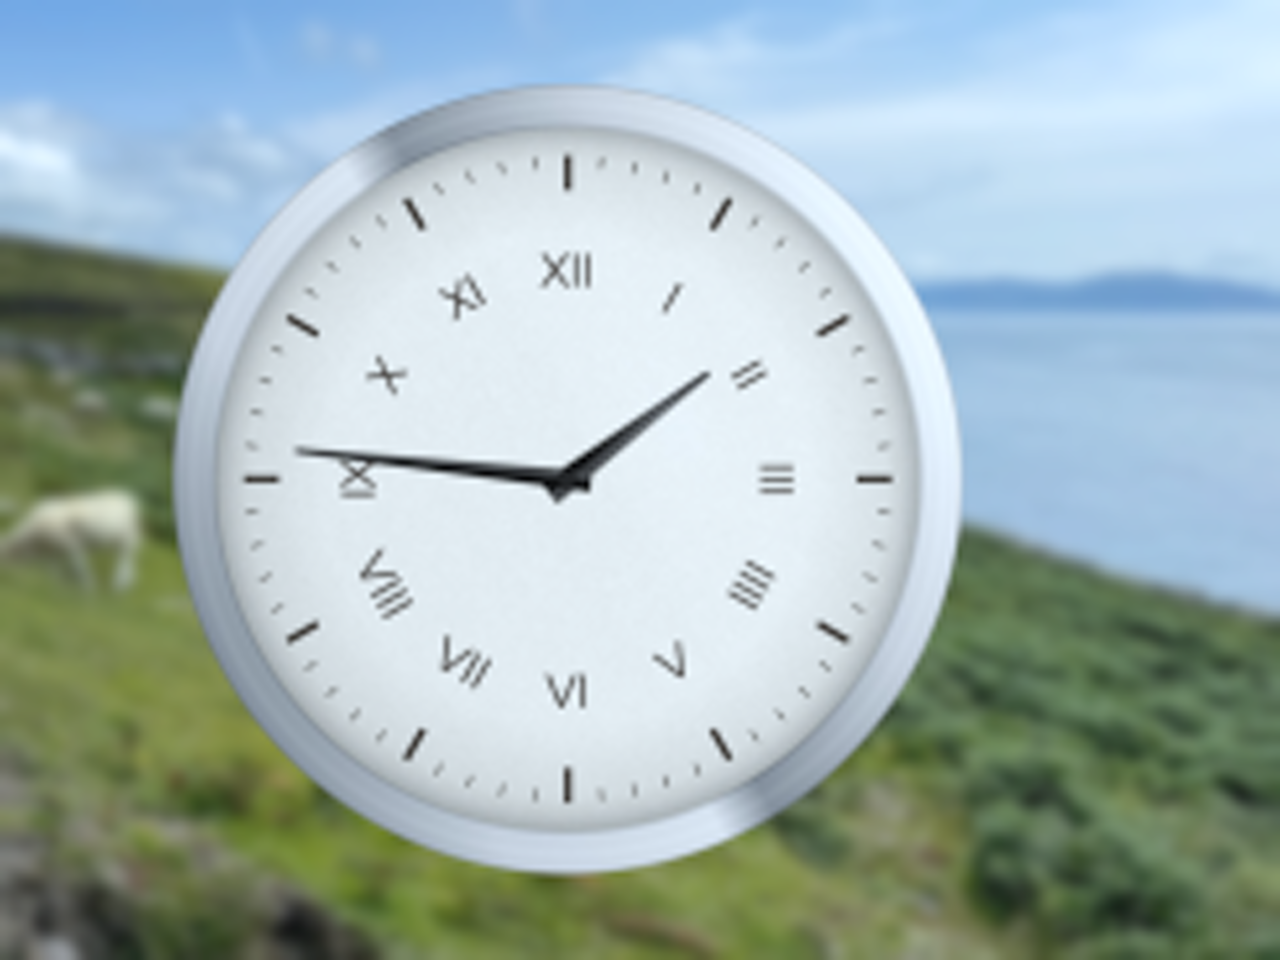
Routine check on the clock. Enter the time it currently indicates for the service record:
1:46
